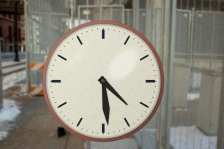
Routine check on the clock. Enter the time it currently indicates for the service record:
4:29
